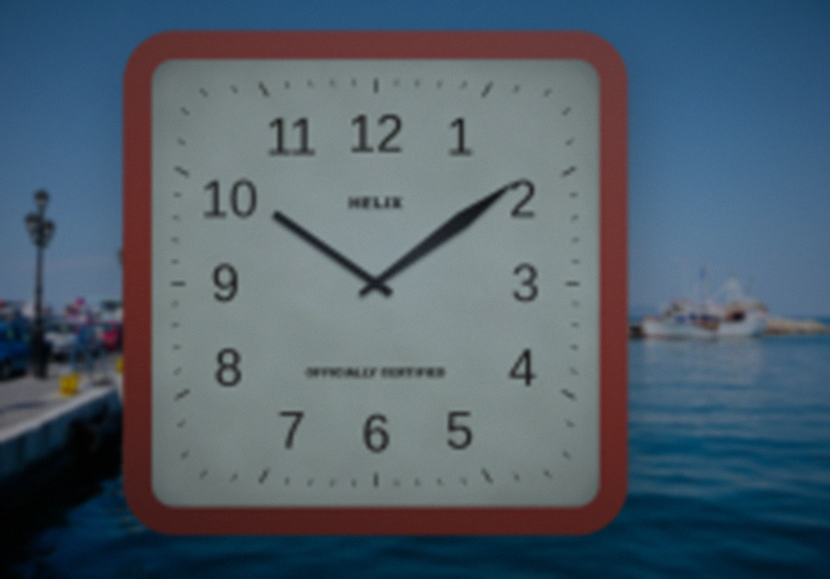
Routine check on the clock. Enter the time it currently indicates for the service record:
10:09
